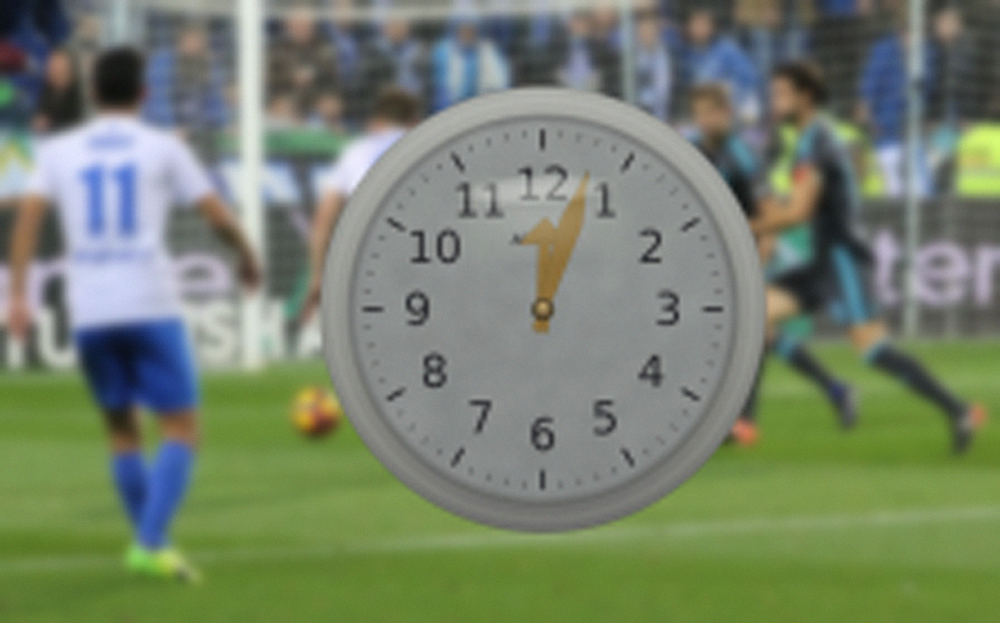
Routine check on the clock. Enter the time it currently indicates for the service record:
12:03
